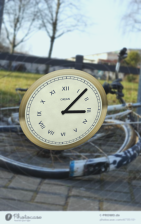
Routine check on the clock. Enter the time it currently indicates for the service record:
3:07
